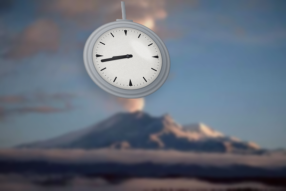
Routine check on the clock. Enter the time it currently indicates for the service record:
8:43
